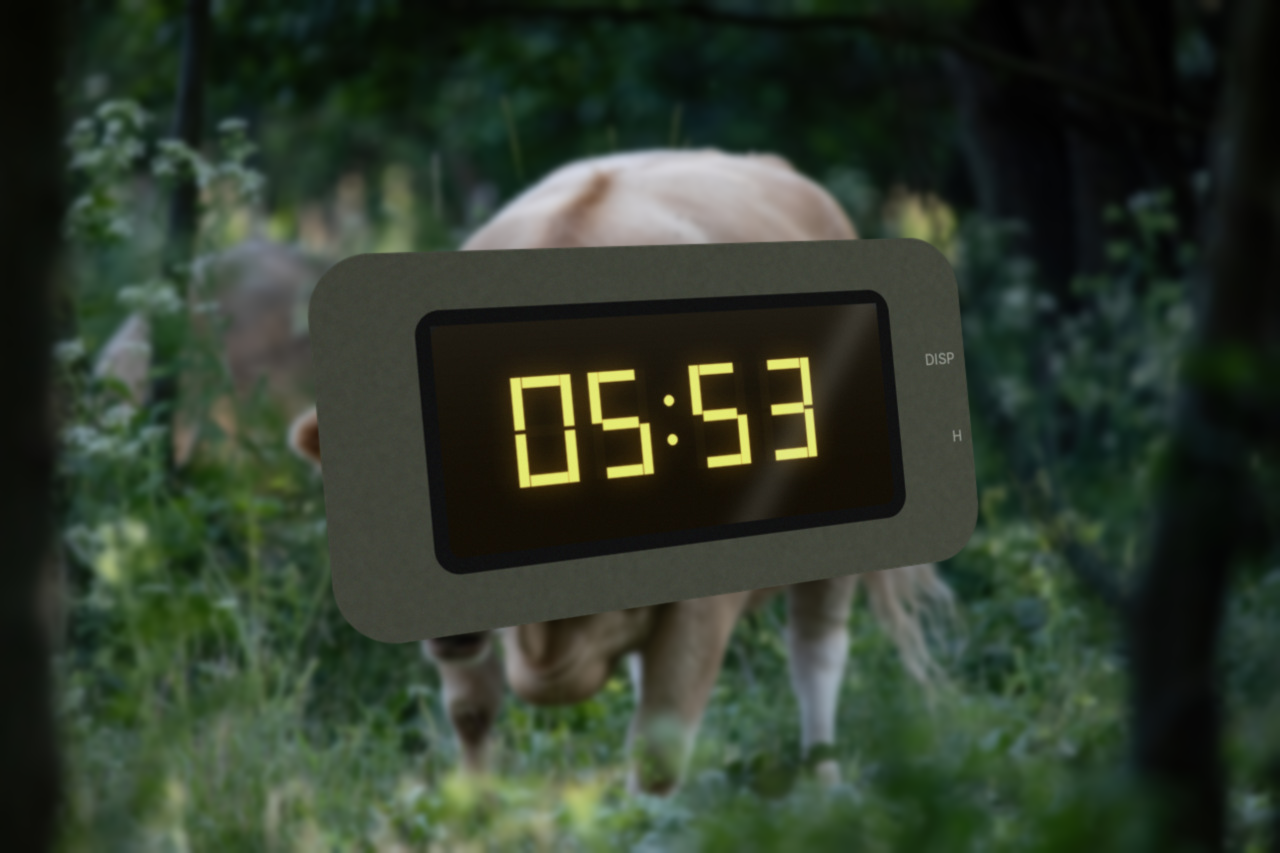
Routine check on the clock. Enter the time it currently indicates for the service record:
5:53
